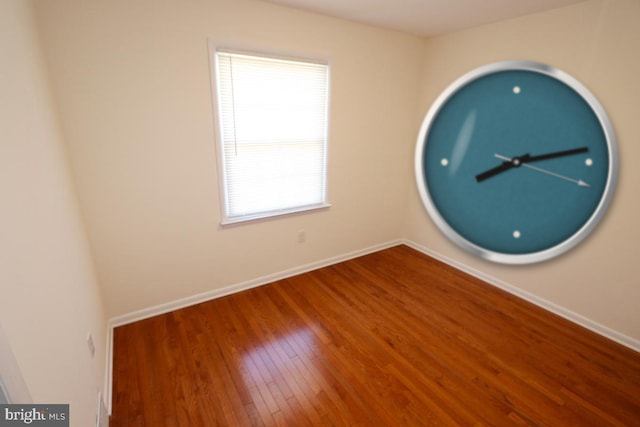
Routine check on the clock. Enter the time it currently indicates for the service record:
8:13:18
